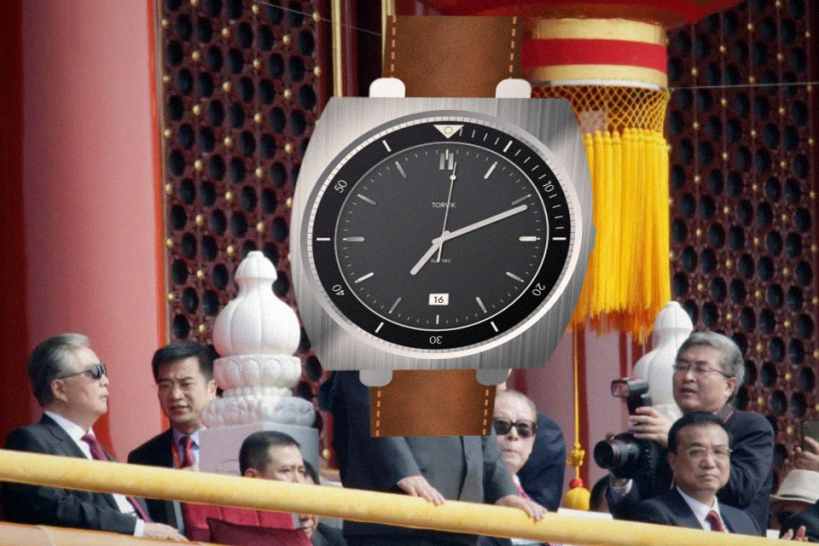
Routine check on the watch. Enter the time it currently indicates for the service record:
7:11:01
